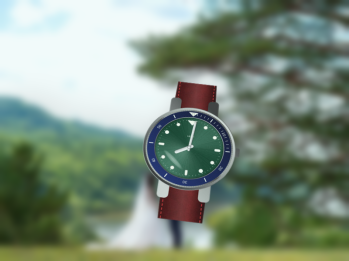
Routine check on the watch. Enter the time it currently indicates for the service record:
8:01
